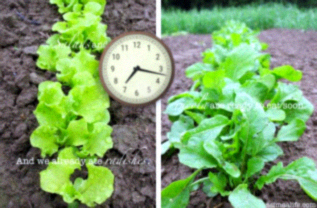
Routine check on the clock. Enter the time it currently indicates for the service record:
7:17
